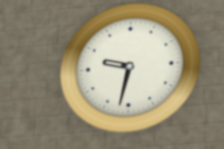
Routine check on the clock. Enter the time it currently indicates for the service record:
9:32
